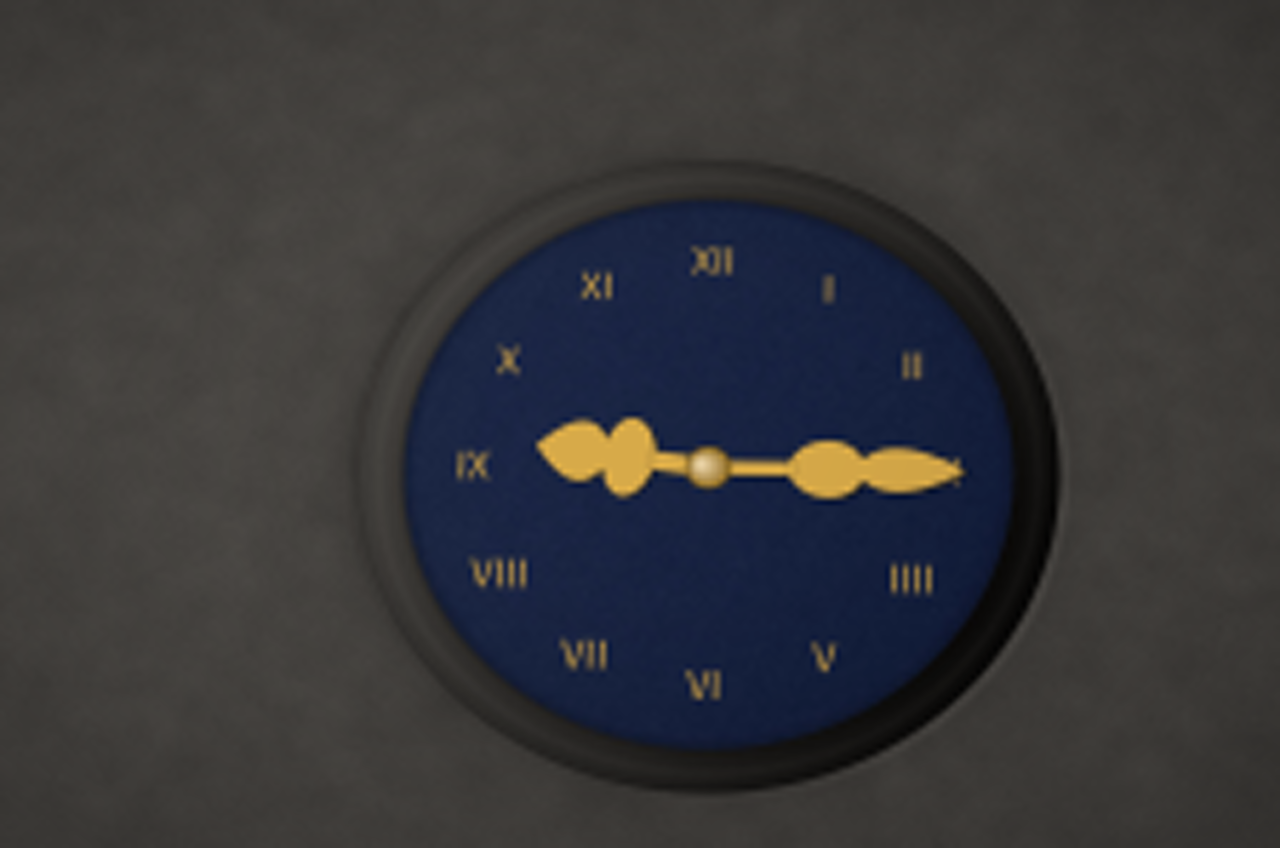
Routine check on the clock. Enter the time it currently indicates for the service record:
9:15
